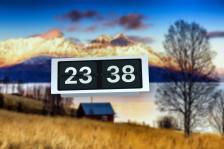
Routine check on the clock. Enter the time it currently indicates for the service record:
23:38
